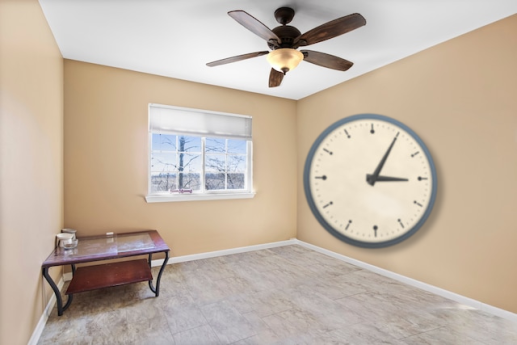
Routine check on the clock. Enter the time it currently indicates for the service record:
3:05
